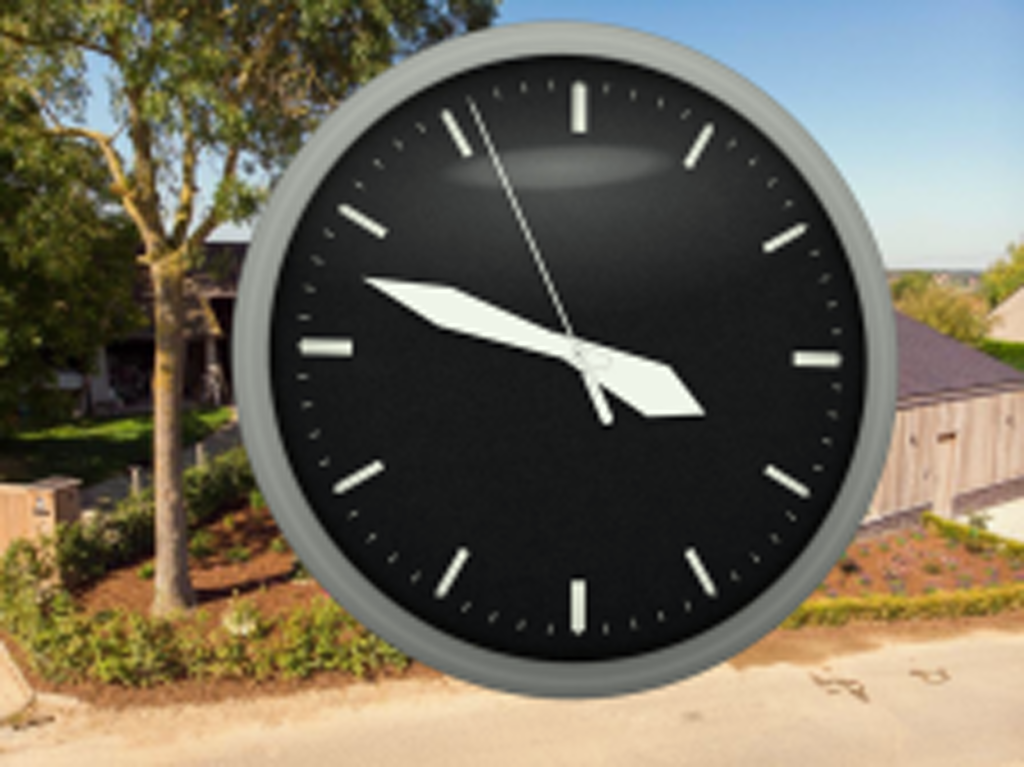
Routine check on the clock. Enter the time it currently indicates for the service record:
3:47:56
